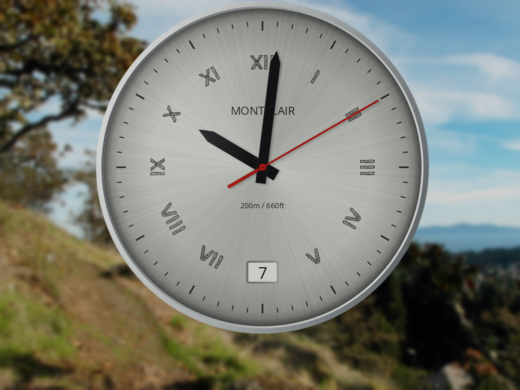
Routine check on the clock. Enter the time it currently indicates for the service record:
10:01:10
